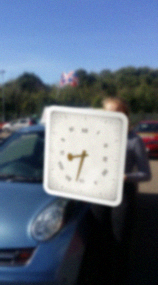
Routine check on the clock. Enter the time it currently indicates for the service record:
8:32
